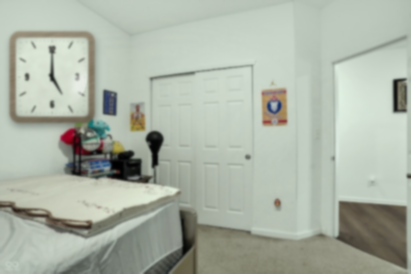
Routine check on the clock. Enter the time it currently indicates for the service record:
5:00
